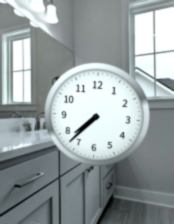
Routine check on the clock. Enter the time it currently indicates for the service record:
7:37
